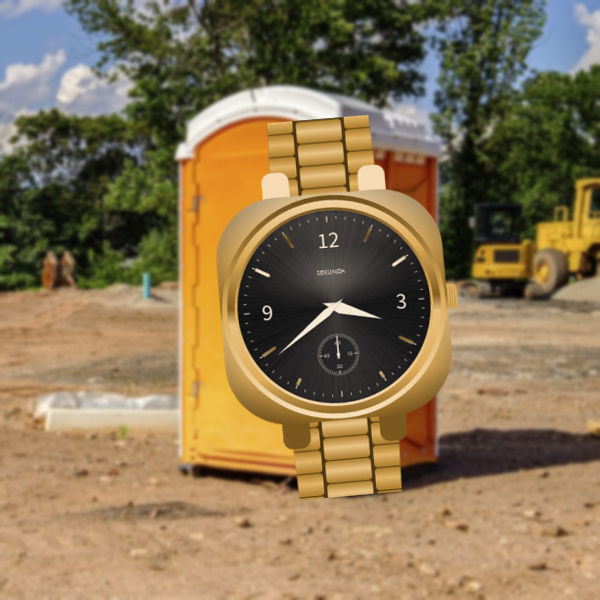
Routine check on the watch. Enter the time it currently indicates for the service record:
3:39
